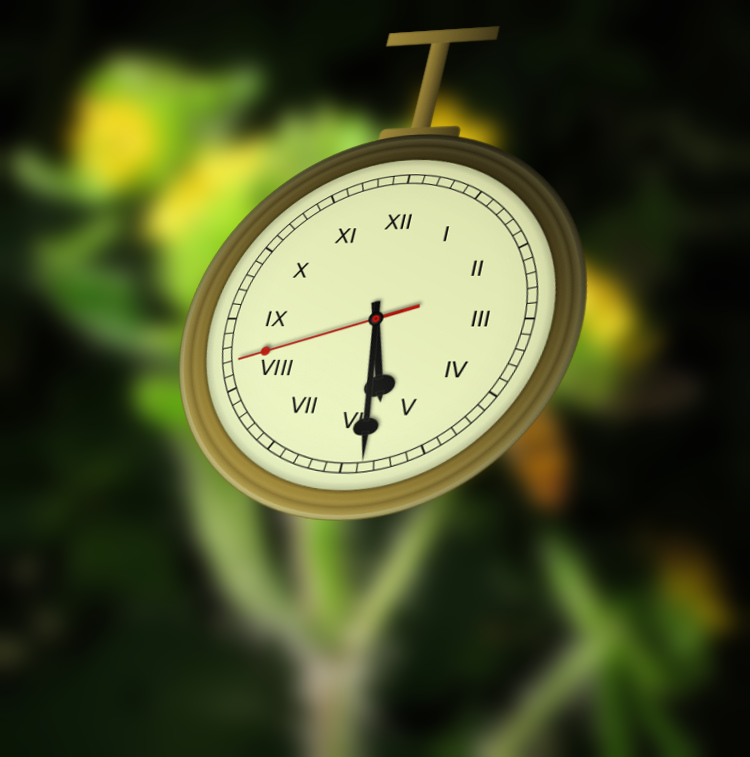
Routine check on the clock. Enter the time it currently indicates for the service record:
5:28:42
